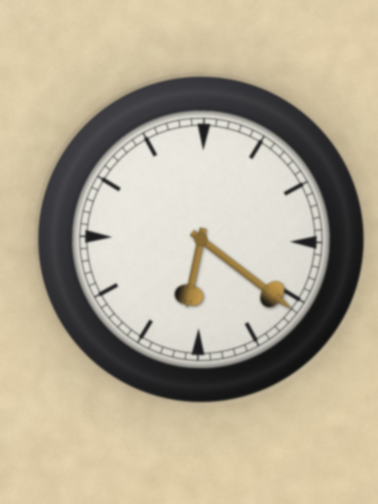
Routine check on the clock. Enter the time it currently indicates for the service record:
6:21
